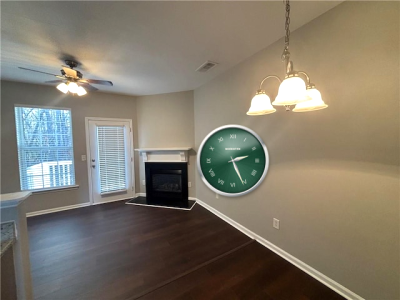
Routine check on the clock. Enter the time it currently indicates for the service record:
2:26
